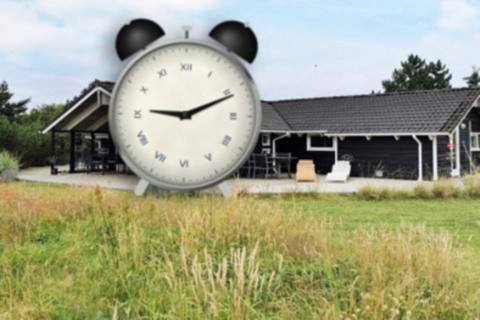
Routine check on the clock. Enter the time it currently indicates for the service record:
9:11
